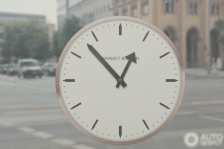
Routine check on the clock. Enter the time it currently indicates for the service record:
12:53
